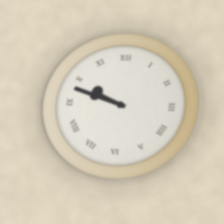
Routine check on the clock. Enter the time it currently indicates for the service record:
9:48
